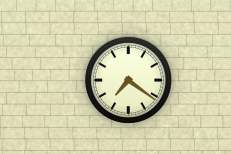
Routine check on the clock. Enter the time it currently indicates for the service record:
7:21
